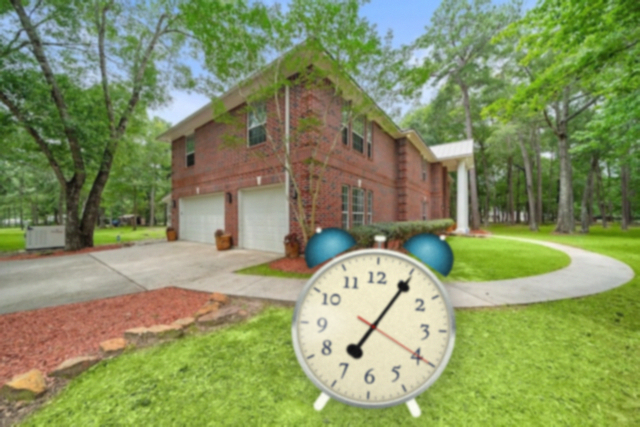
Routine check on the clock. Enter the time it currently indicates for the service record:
7:05:20
